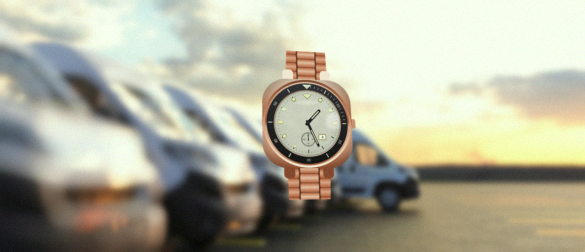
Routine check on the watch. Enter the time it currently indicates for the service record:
1:26
